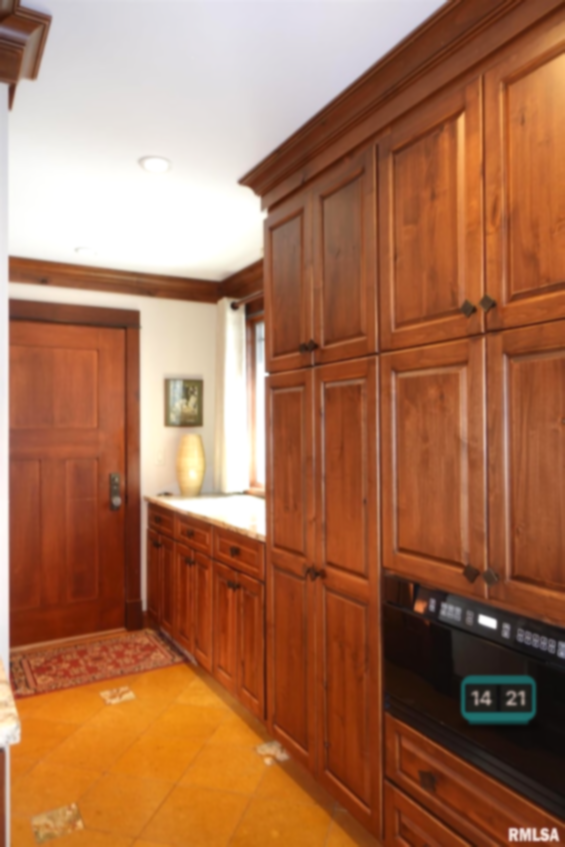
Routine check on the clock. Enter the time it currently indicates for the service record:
14:21
